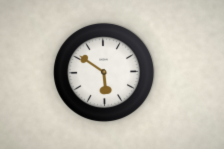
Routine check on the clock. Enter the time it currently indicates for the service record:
5:51
